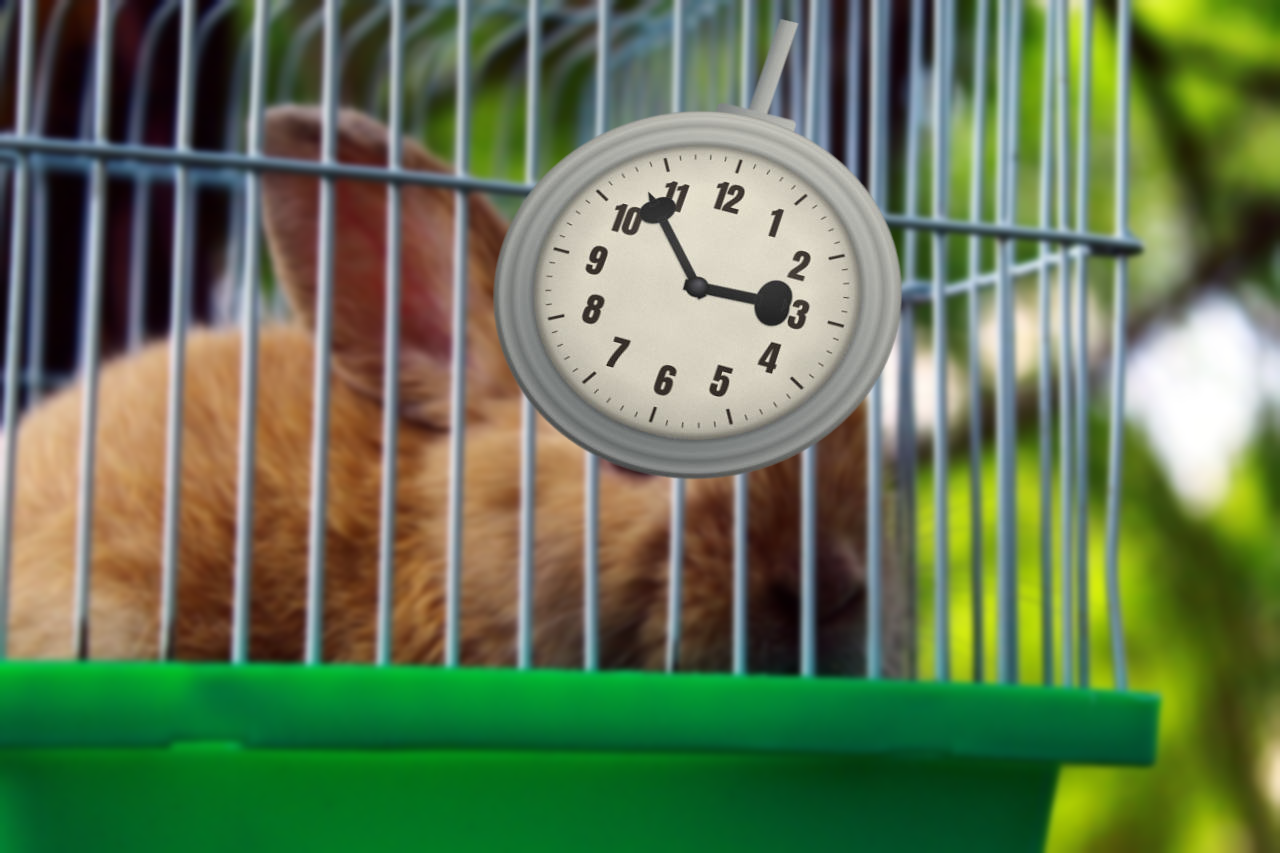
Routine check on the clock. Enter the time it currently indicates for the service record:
2:53
